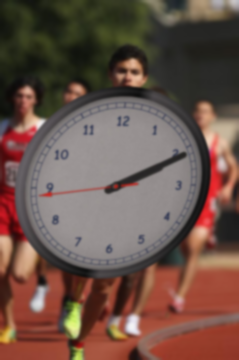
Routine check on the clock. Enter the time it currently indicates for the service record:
2:10:44
